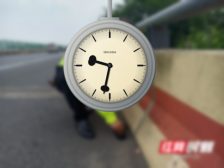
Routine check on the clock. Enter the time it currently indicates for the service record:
9:32
